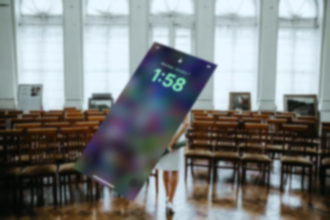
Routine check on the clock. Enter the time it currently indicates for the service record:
1:58
